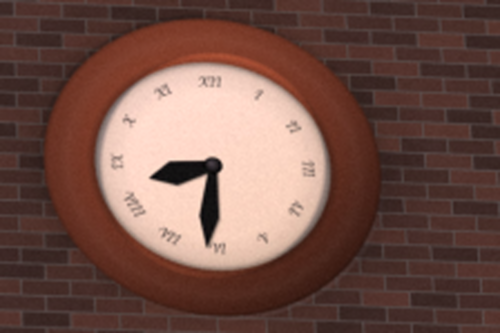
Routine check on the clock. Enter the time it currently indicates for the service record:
8:31
